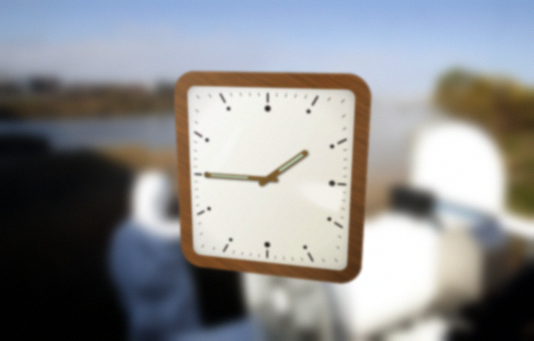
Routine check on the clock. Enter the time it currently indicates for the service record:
1:45
